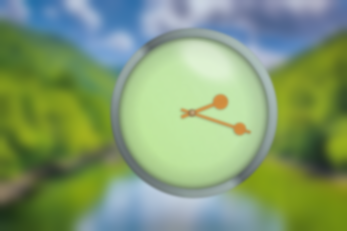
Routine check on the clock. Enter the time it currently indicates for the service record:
2:18
